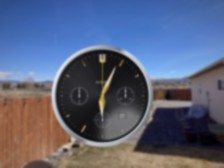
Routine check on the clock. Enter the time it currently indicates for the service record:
6:04
